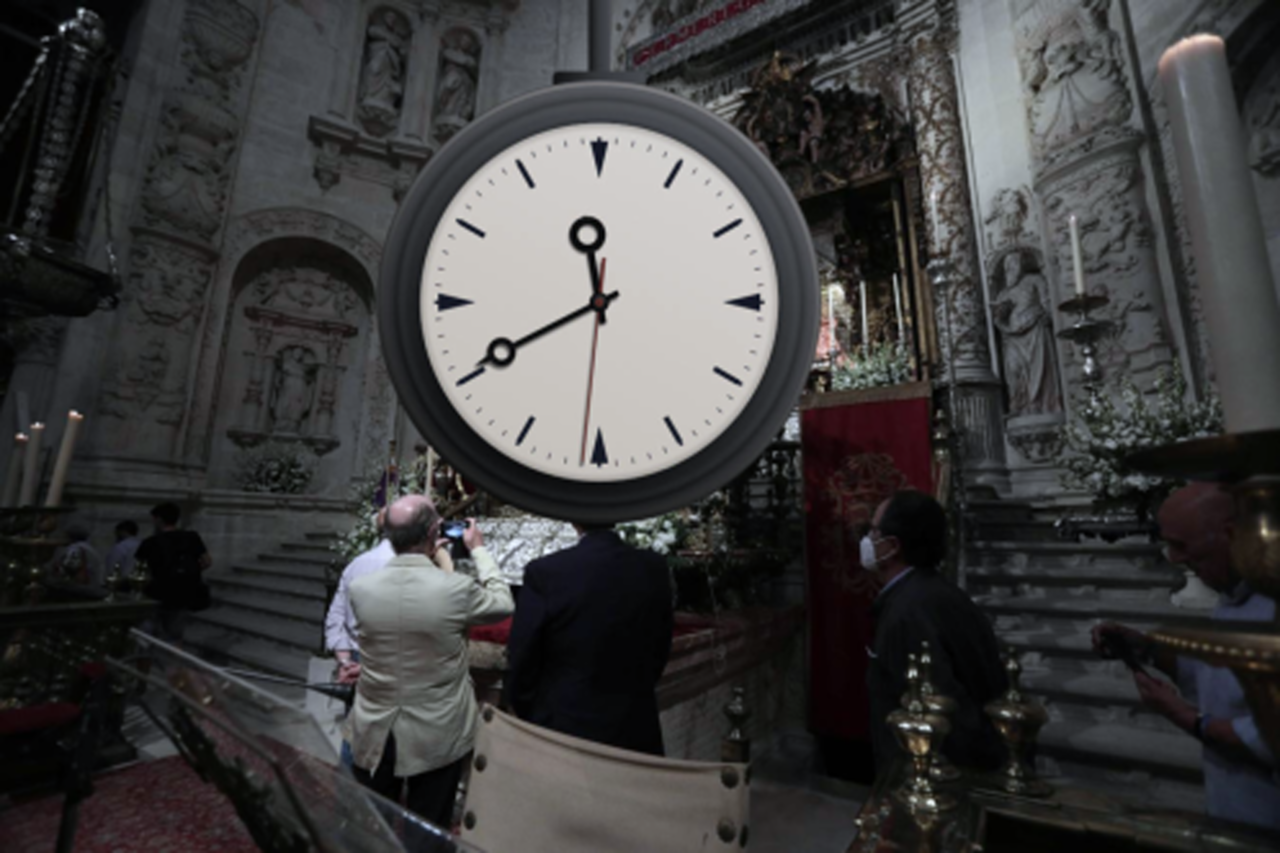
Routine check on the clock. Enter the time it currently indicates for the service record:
11:40:31
